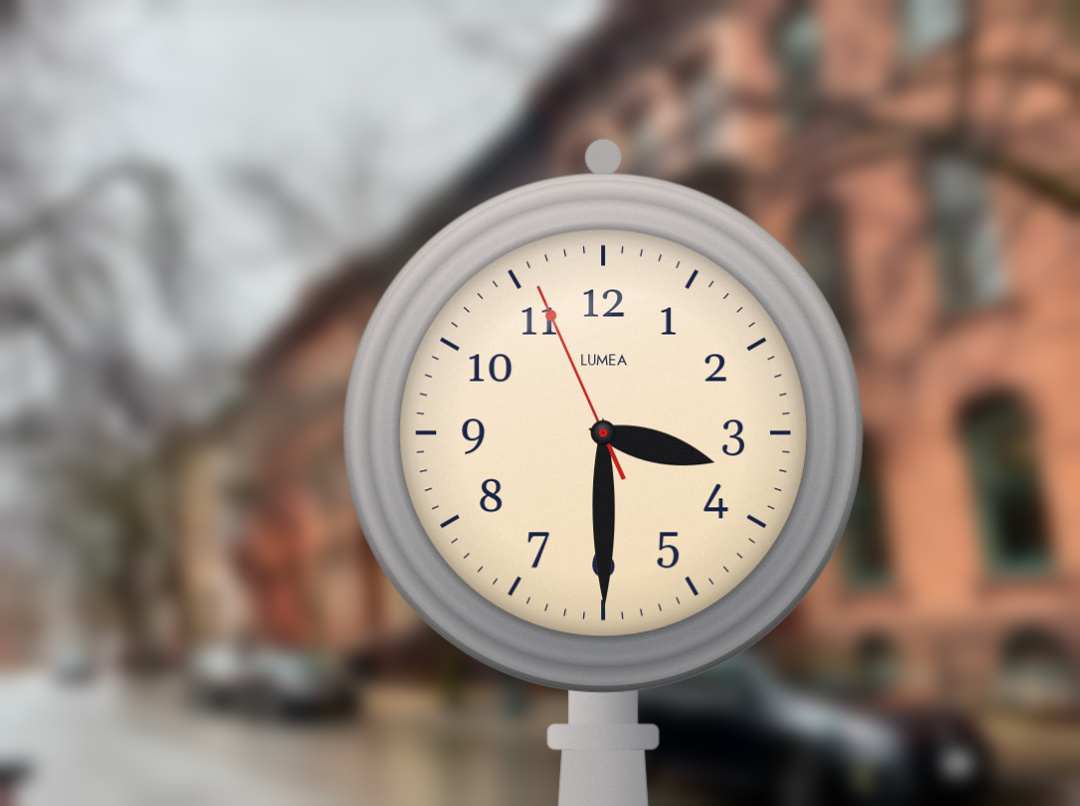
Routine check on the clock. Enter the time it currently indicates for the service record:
3:29:56
